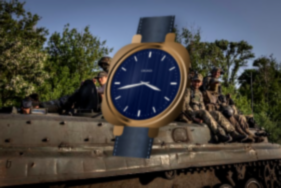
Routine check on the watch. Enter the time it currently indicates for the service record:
3:43
